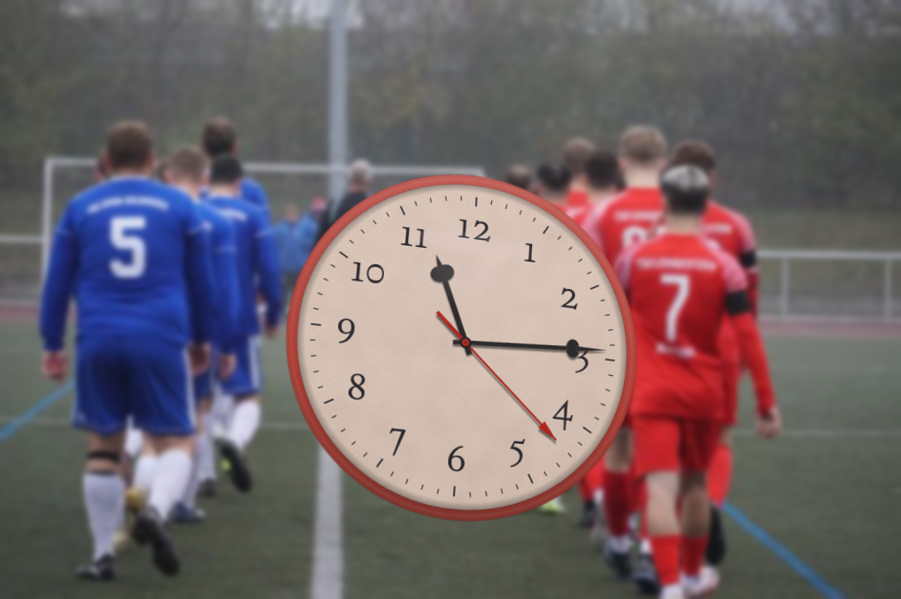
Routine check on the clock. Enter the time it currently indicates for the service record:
11:14:22
